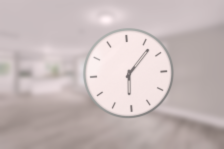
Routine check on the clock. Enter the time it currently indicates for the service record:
6:07
